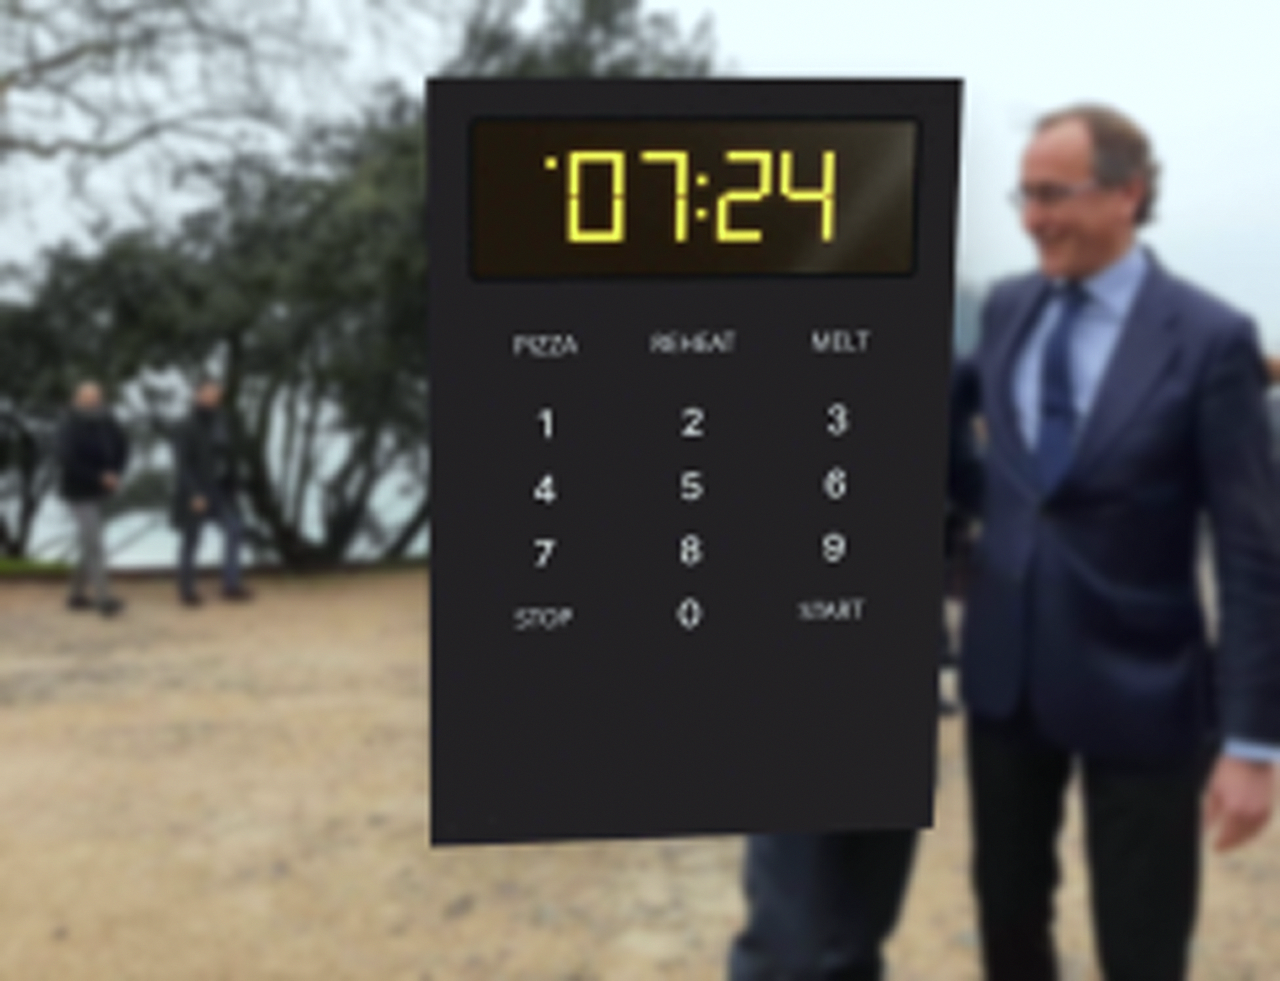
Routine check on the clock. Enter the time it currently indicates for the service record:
7:24
